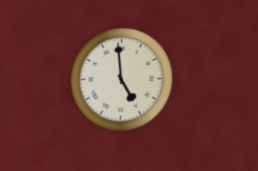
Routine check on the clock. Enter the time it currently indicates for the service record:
4:59
